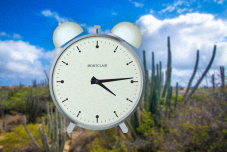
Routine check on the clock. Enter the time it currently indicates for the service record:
4:14
